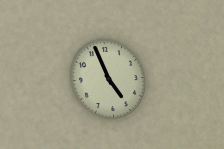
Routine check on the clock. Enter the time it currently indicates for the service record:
4:57
